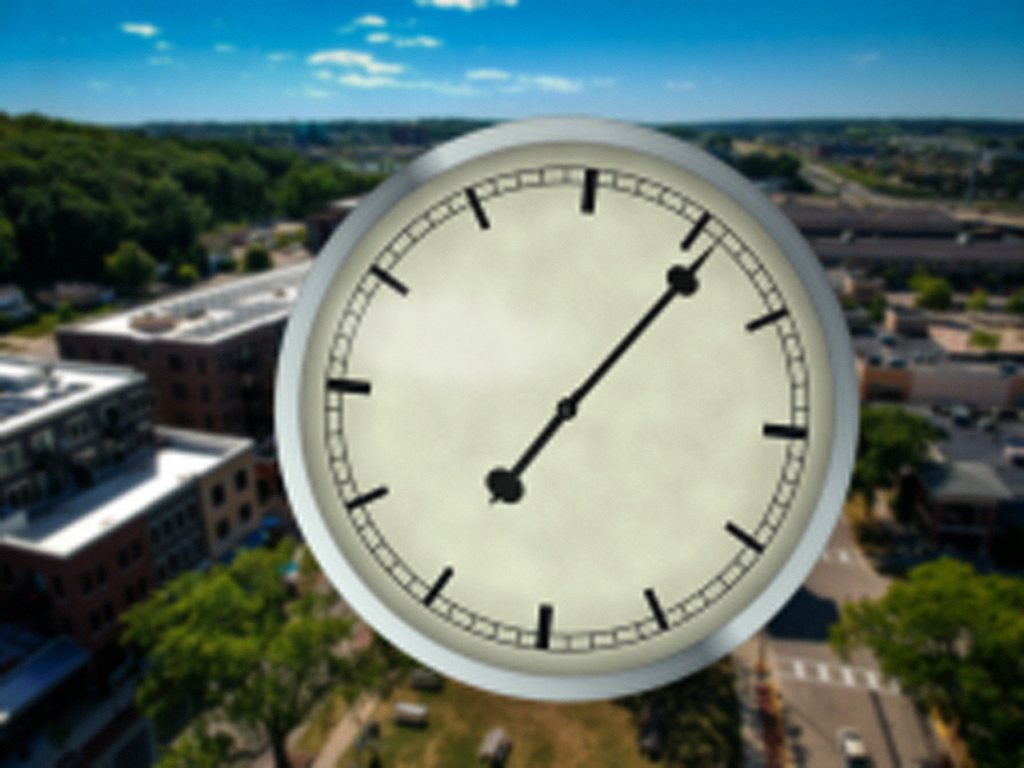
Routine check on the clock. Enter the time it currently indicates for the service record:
7:06
